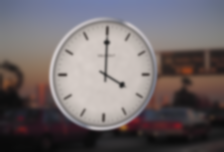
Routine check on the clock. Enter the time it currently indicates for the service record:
4:00
